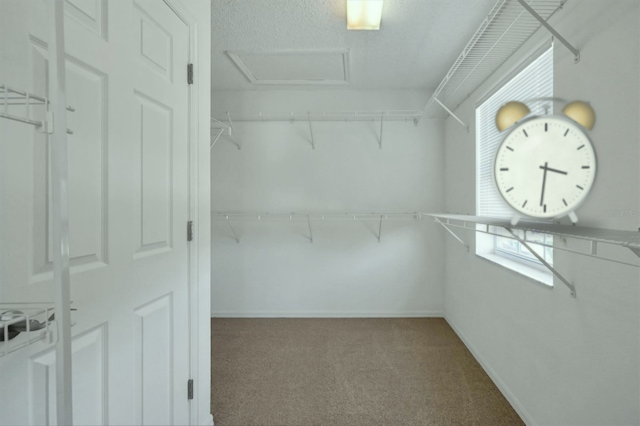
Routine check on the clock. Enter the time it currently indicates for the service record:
3:31
